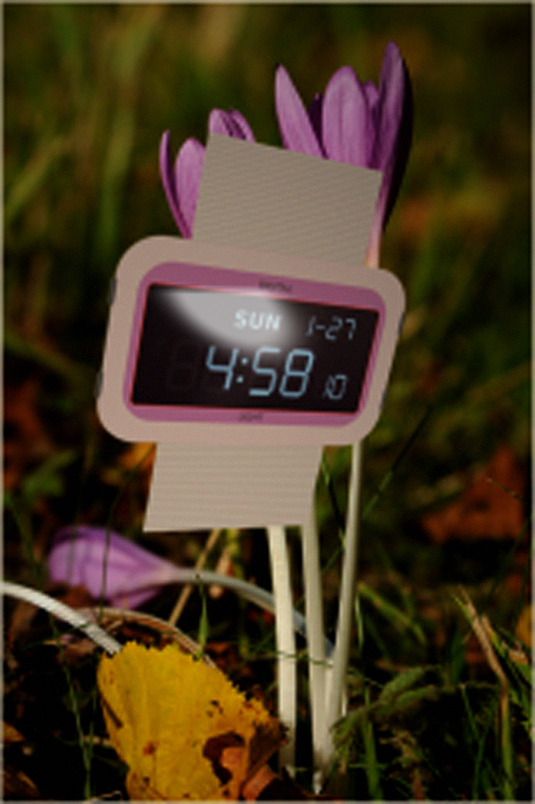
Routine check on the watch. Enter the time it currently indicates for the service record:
4:58:10
